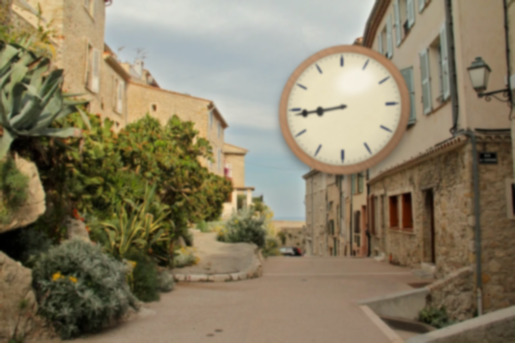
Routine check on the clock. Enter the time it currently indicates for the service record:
8:44
